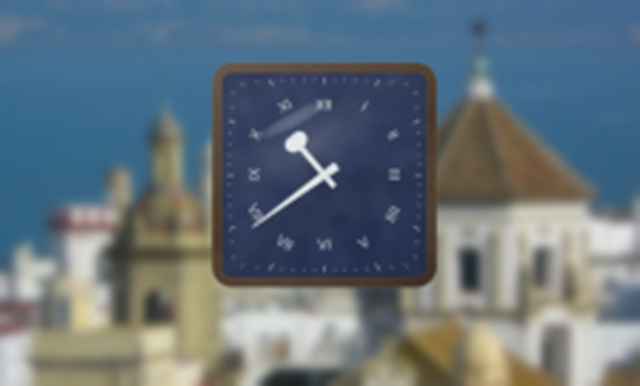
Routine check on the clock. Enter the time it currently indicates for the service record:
10:39
